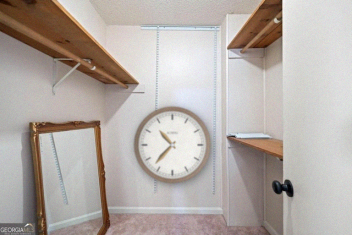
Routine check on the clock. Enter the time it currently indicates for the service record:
10:37
